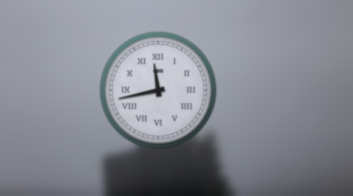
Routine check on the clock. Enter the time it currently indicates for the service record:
11:43
